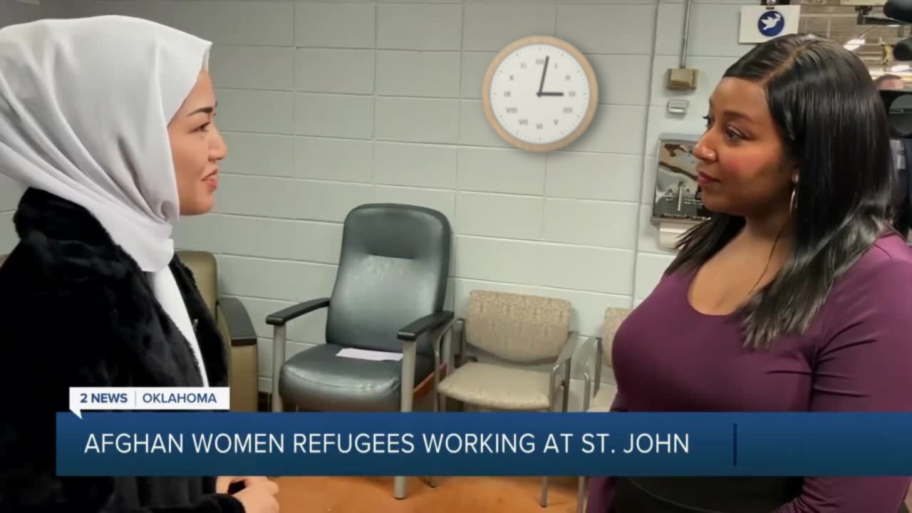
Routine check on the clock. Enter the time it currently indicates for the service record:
3:02
